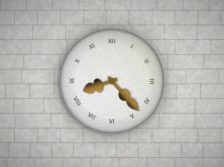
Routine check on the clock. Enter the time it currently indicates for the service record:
8:23
